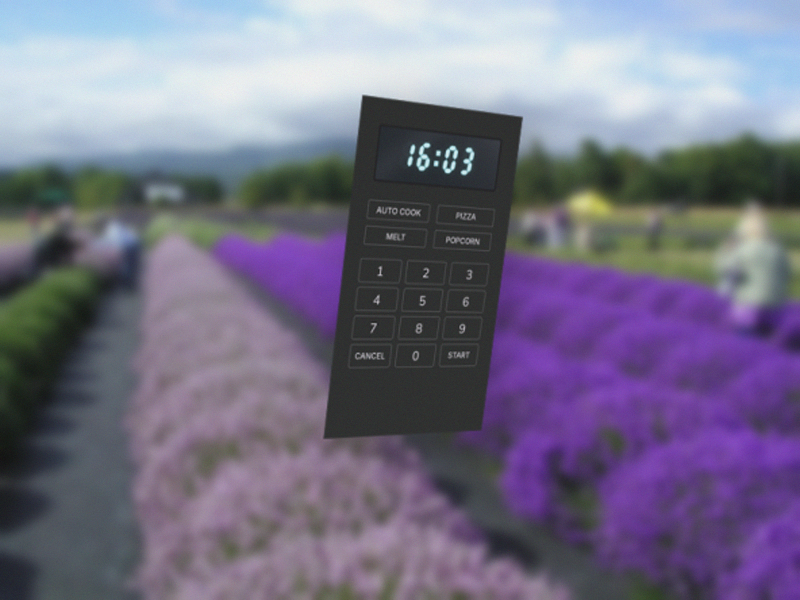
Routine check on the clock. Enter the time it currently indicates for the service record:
16:03
